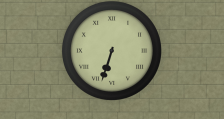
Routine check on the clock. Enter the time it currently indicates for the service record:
6:33
